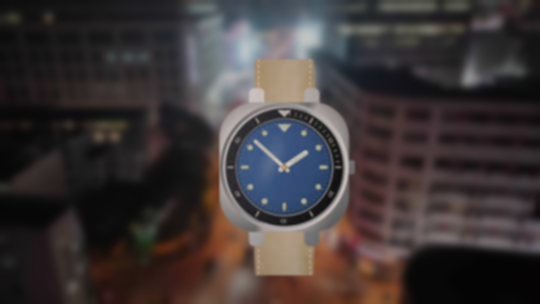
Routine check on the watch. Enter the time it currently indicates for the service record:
1:52
